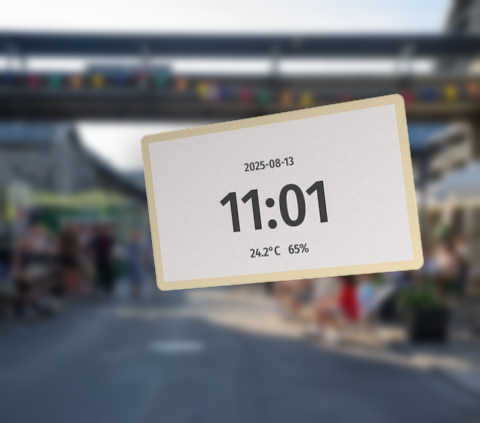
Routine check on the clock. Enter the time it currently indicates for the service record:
11:01
